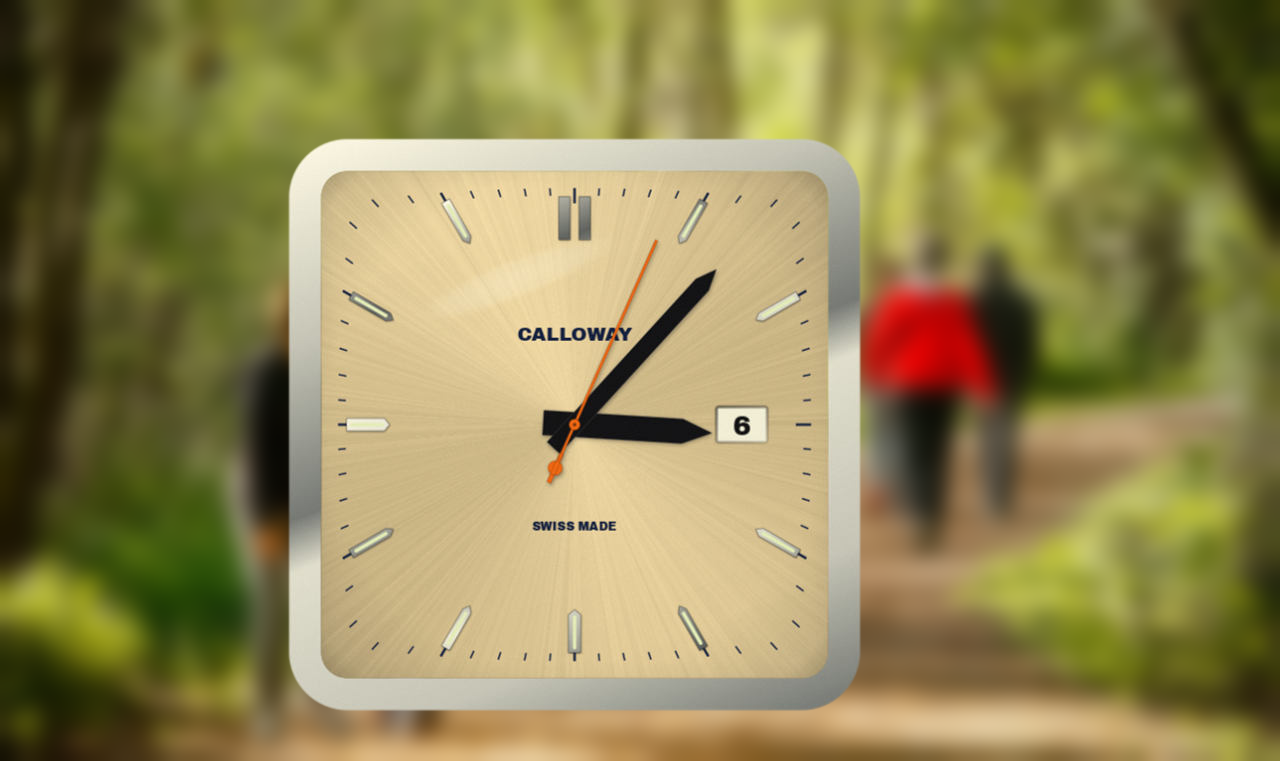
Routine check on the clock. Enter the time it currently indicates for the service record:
3:07:04
